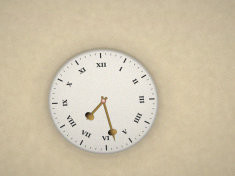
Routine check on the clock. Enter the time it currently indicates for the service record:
7:28
